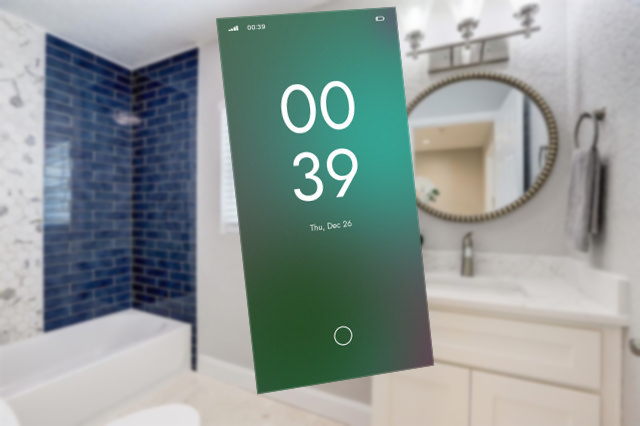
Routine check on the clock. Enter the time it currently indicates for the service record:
0:39
